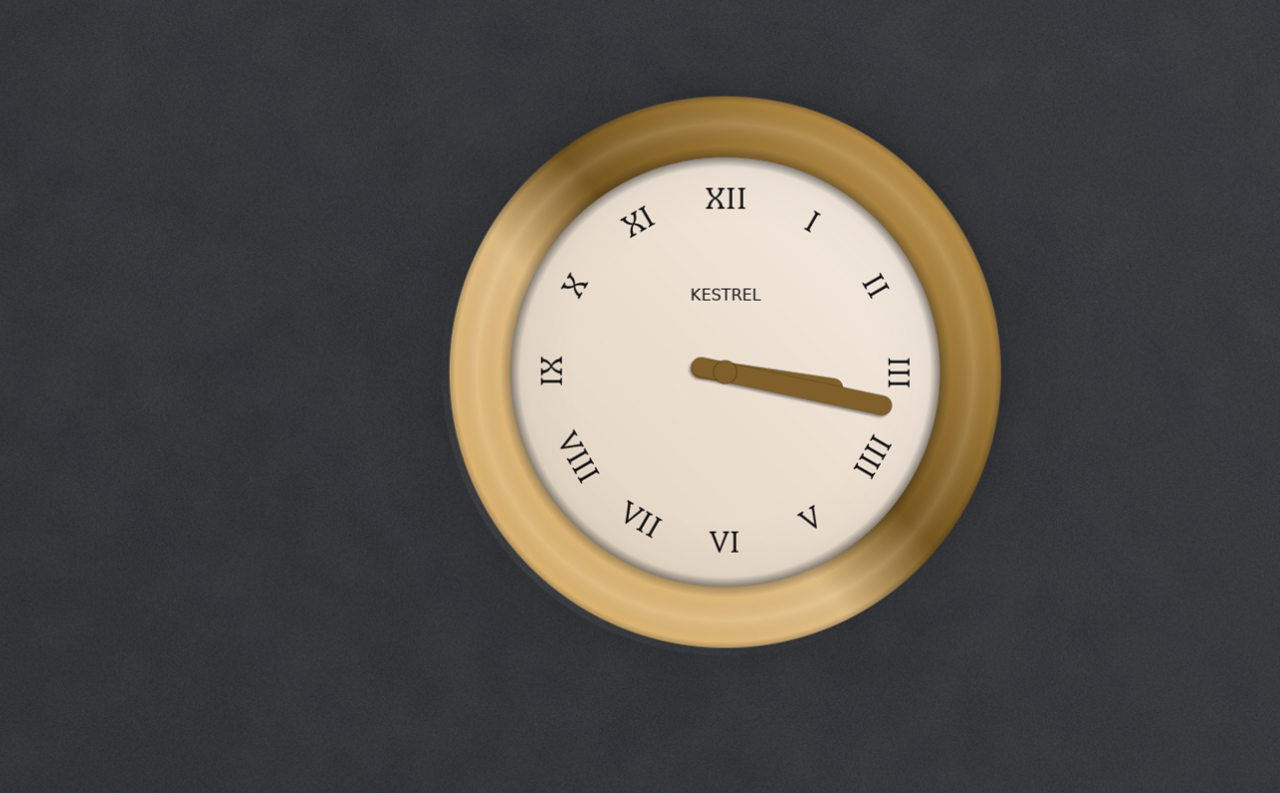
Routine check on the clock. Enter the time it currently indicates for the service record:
3:17
